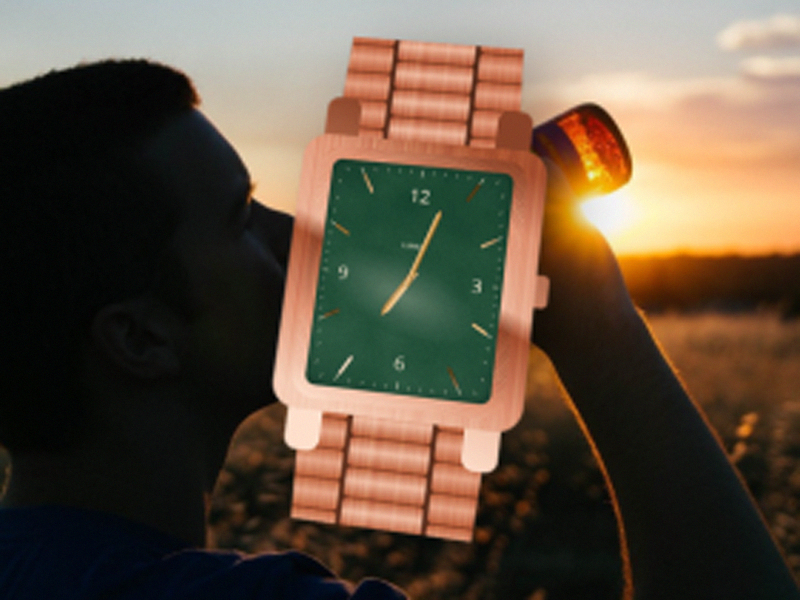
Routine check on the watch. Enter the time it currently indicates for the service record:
7:03
